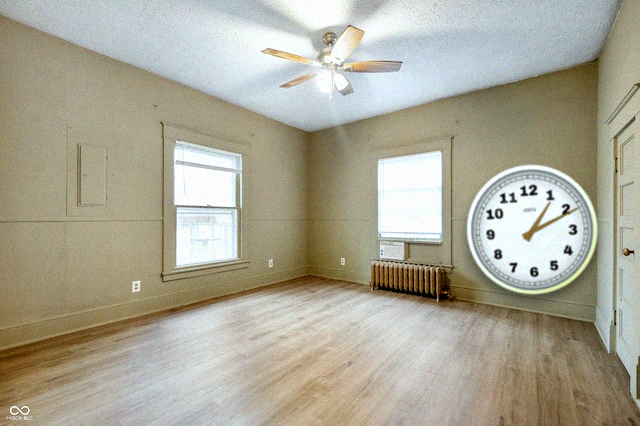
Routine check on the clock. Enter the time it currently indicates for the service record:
1:11
